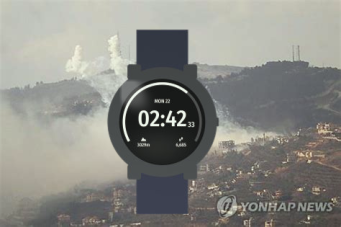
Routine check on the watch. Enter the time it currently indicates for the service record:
2:42:33
